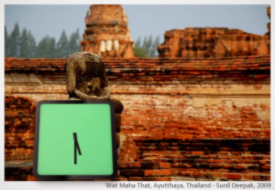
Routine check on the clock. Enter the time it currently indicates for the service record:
5:30
